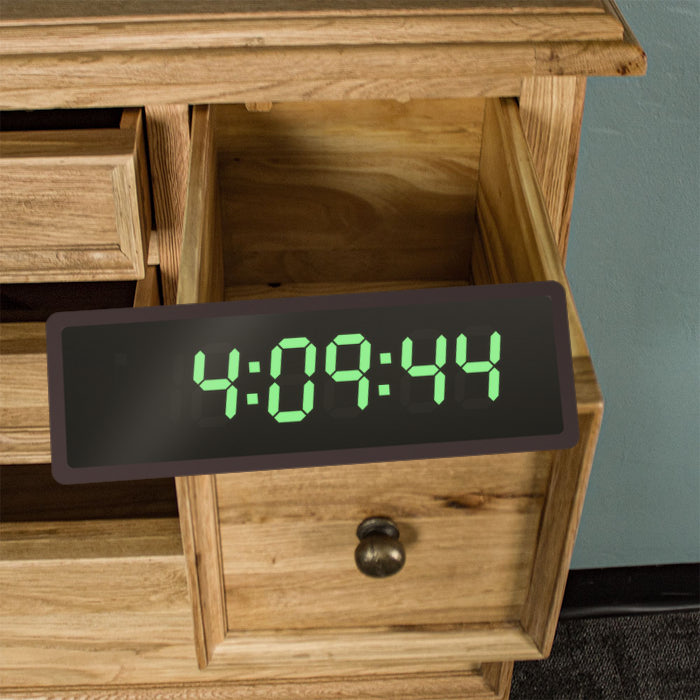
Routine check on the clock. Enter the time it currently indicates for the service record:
4:09:44
